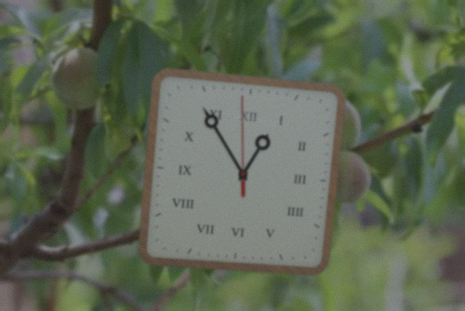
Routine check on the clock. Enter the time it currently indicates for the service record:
12:53:59
